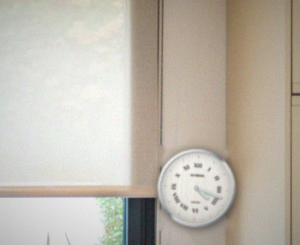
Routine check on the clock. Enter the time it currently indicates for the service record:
4:18
